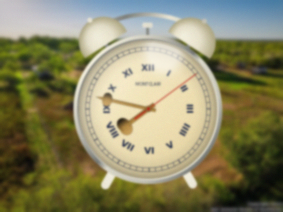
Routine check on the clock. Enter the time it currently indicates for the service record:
7:47:09
